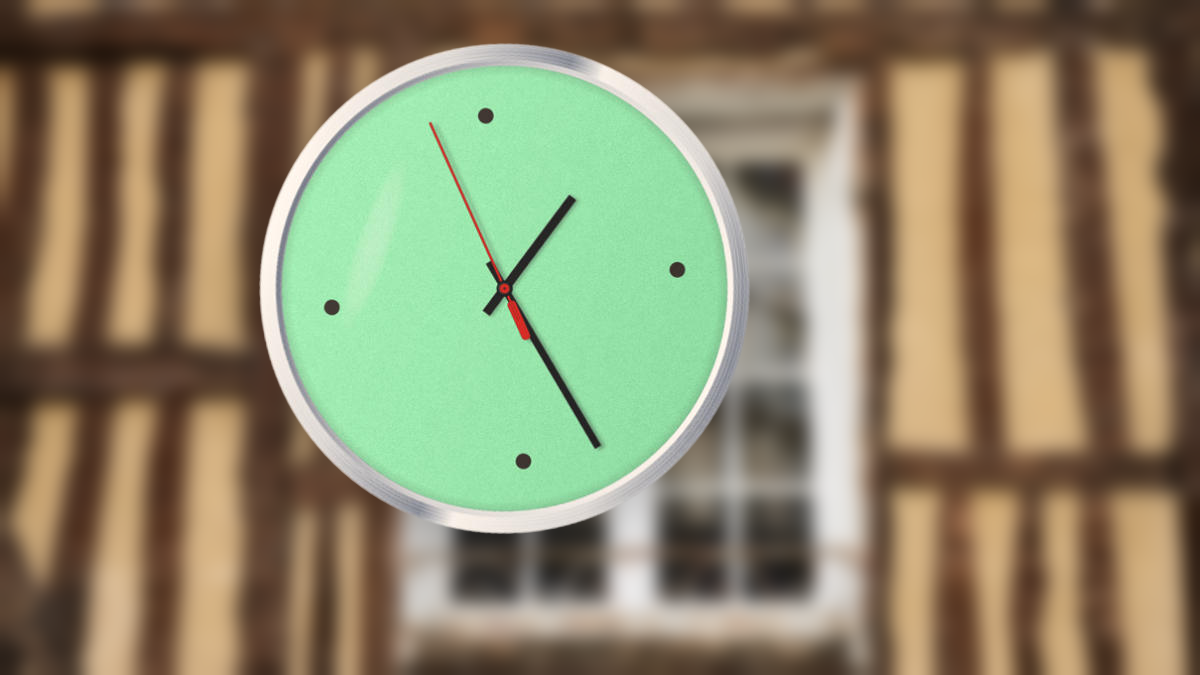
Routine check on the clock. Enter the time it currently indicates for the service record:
1:25:57
